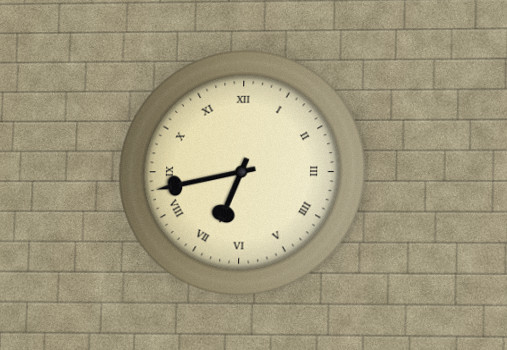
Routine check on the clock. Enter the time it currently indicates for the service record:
6:43
